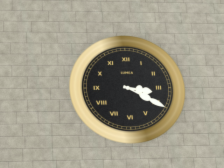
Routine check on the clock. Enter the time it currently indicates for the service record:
3:20
